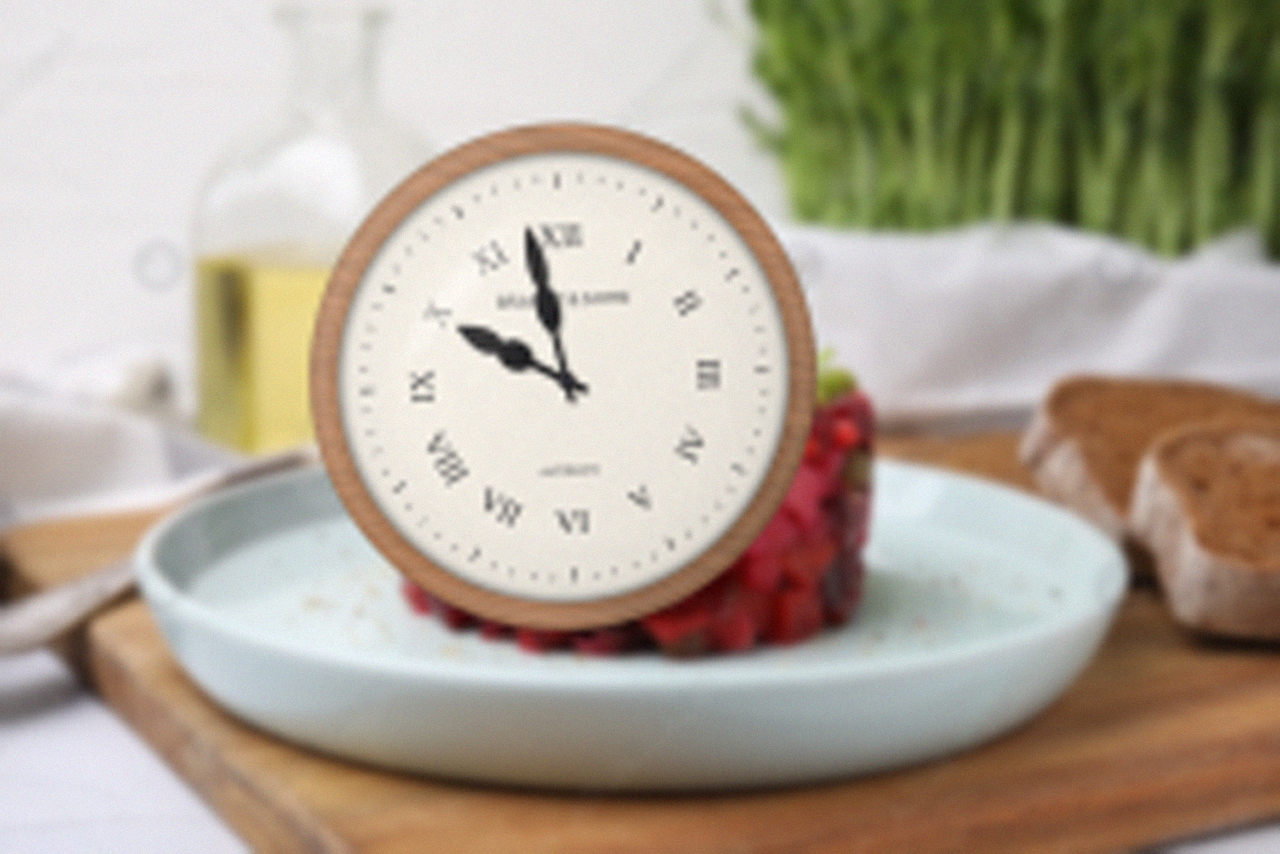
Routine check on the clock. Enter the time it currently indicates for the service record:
9:58
